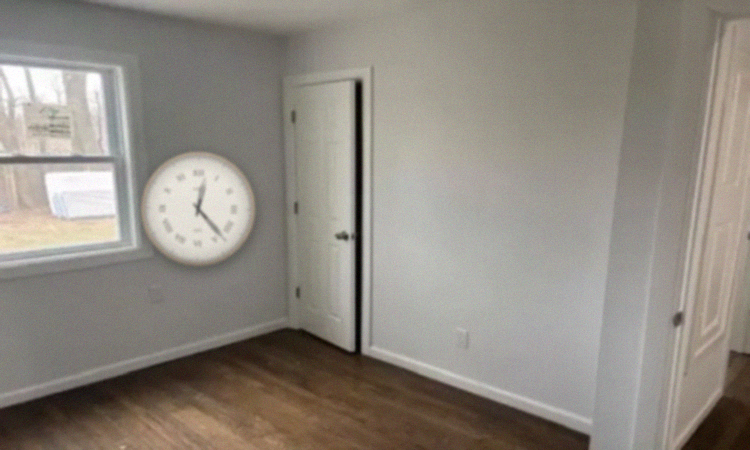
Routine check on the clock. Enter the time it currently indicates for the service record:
12:23
